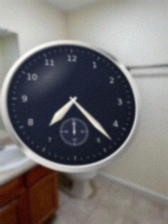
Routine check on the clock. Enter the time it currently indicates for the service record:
7:23
